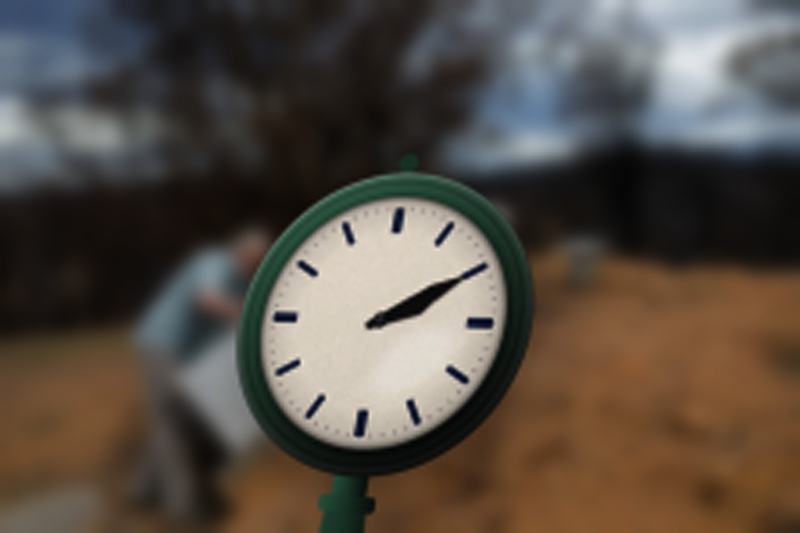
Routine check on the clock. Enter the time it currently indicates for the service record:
2:10
